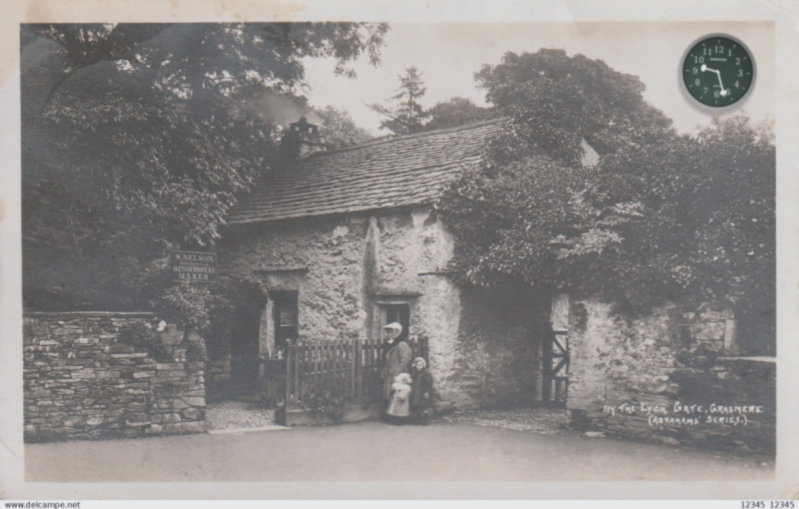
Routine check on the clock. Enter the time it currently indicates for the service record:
9:27
